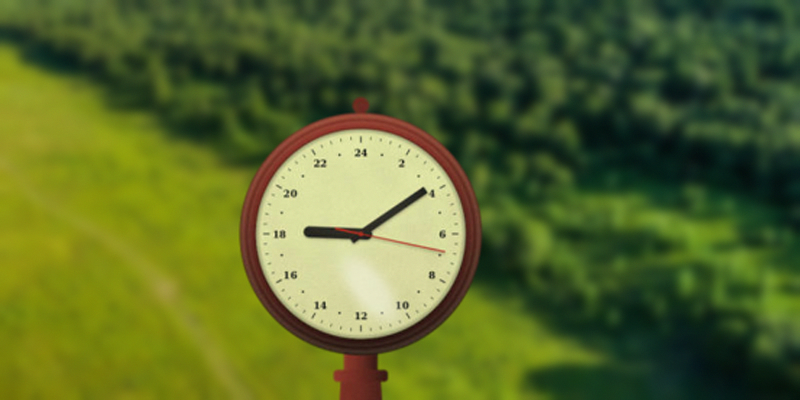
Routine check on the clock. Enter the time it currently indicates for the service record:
18:09:17
